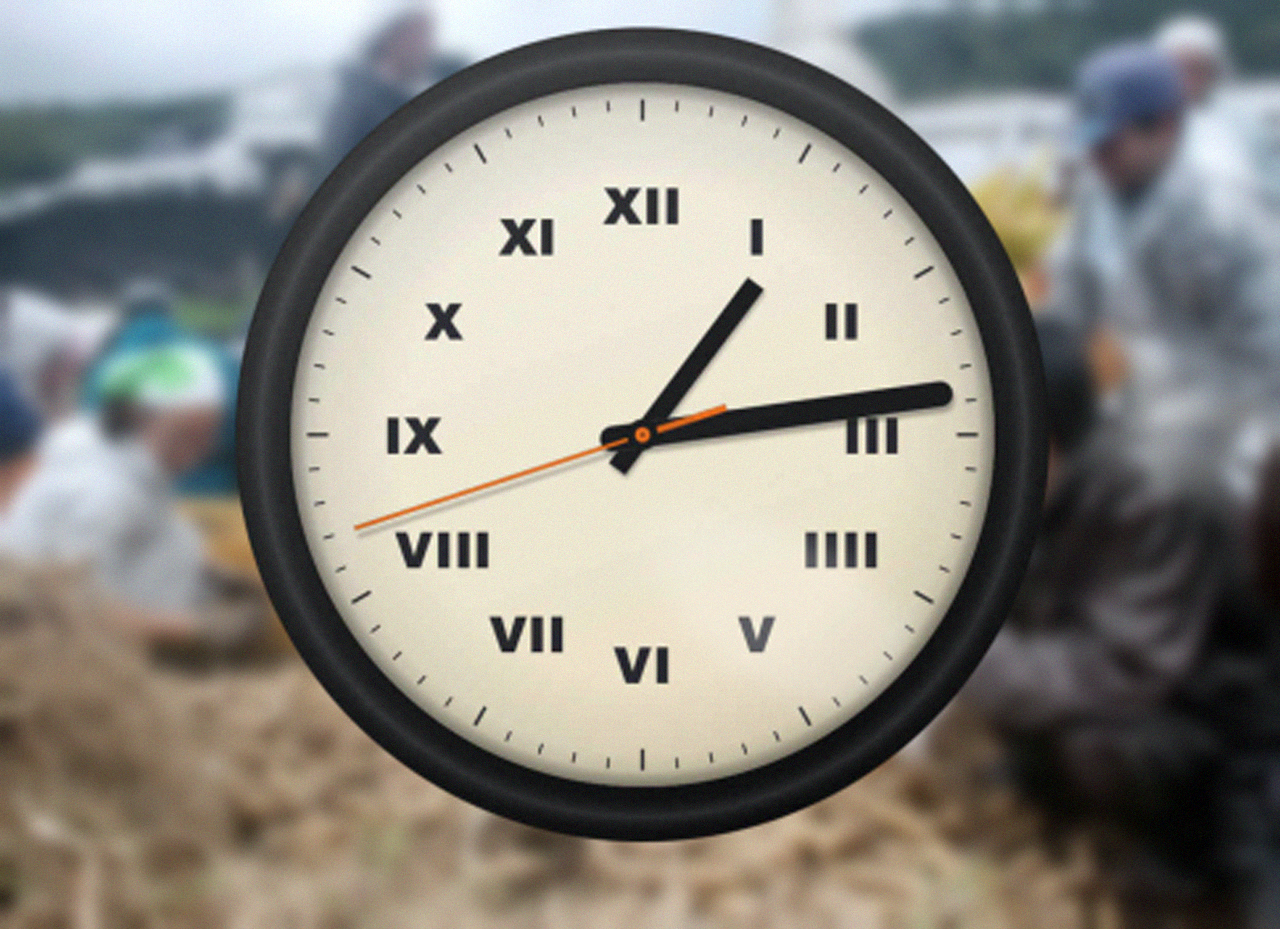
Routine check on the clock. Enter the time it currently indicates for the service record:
1:13:42
